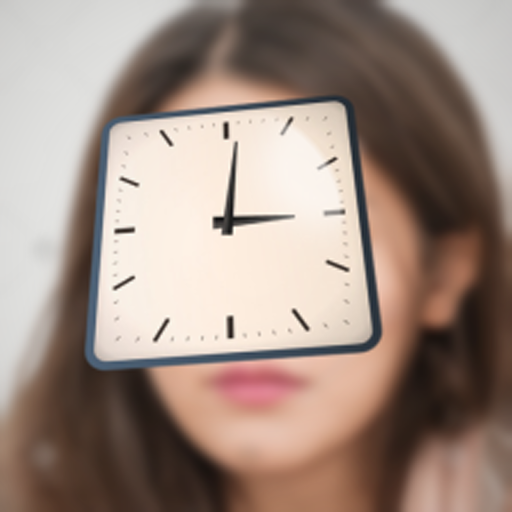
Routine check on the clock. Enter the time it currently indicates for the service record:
3:01
